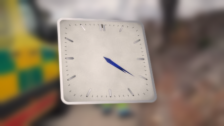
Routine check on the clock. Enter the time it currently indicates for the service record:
4:21
